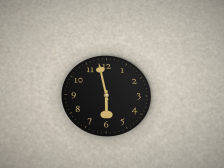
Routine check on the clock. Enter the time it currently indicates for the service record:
5:58
